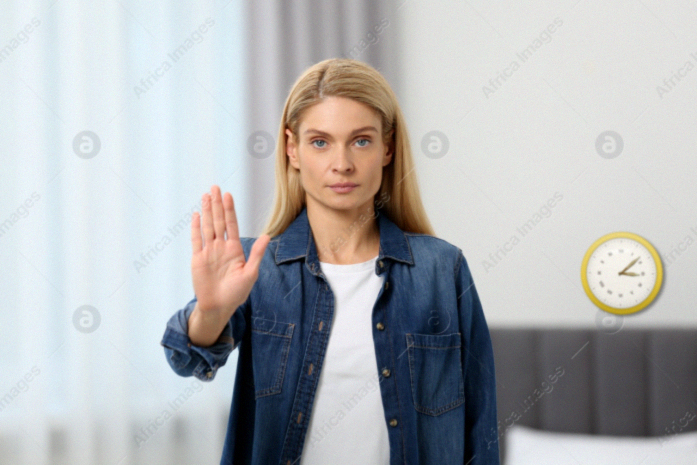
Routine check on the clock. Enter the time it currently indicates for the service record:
3:08
